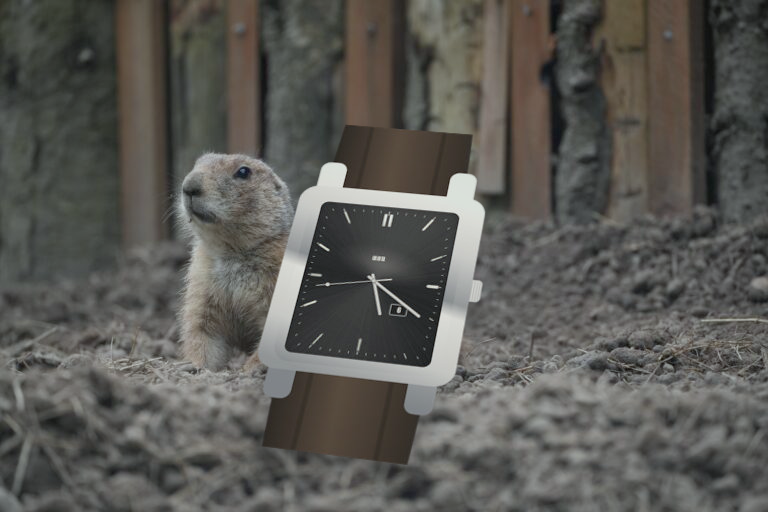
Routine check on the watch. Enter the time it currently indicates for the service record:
5:20:43
